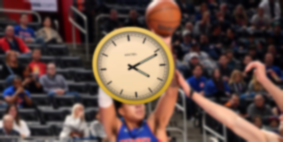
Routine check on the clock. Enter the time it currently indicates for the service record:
4:11
